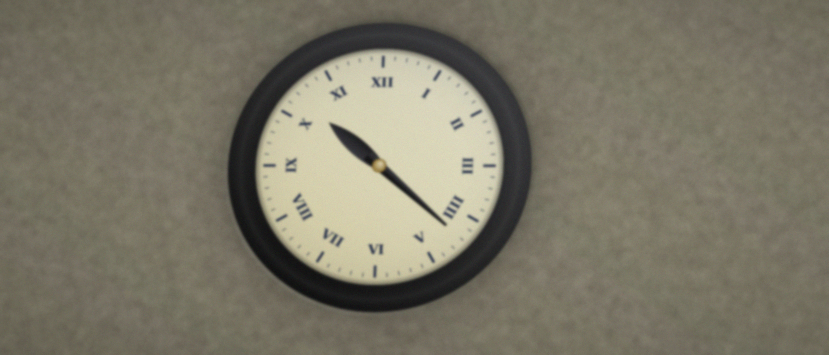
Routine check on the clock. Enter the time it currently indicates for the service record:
10:22
